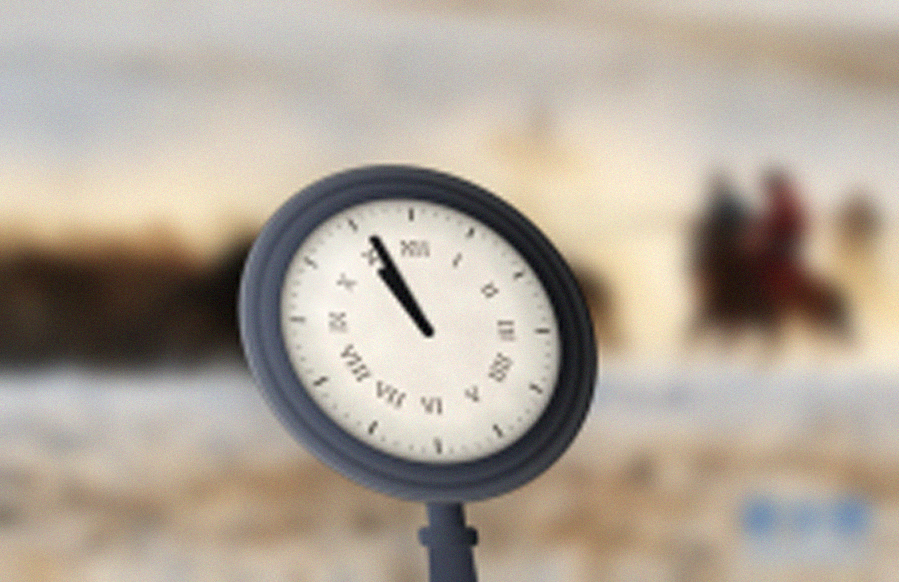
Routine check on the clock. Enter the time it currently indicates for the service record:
10:56
